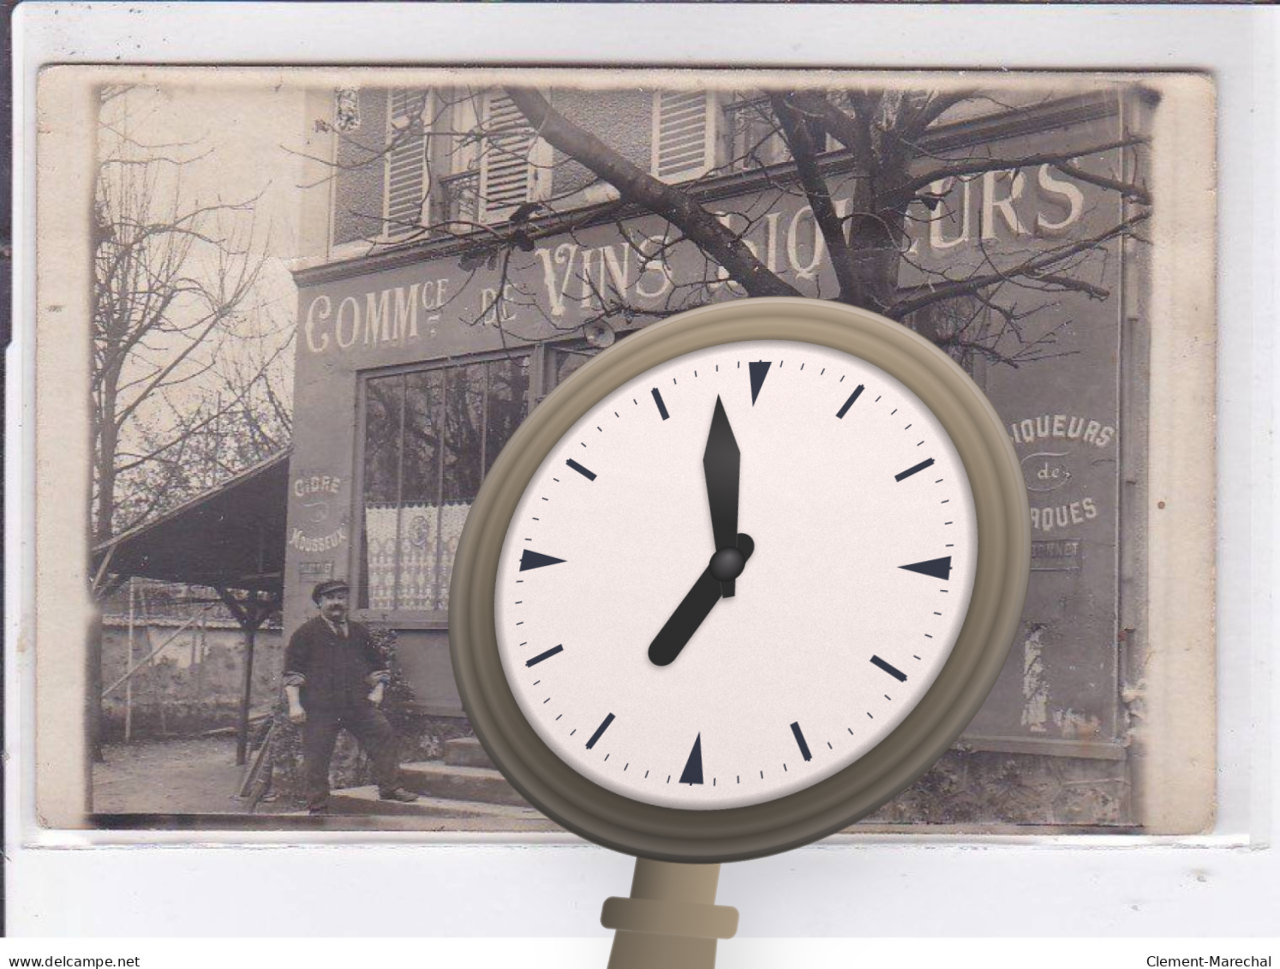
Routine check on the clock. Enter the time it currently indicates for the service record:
6:58
